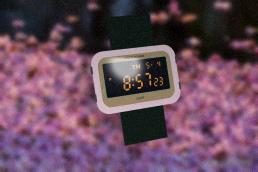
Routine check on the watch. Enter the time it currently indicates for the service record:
8:57:23
